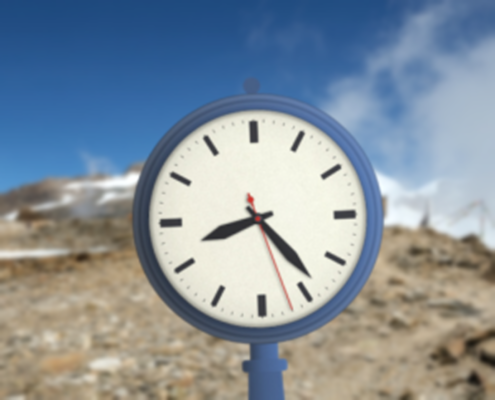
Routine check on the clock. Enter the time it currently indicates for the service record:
8:23:27
